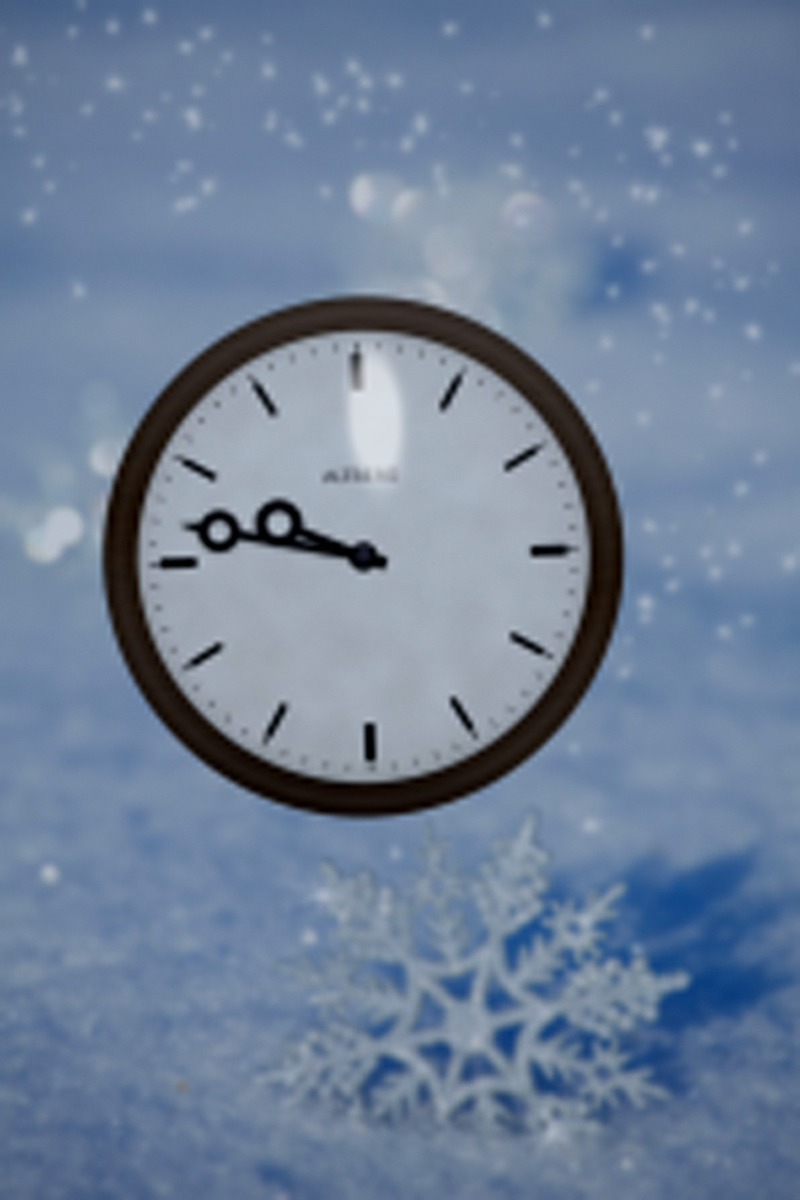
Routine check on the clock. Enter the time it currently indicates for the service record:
9:47
